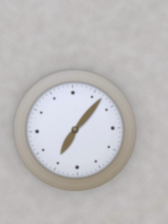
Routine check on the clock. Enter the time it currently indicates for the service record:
7:07
